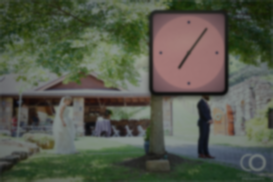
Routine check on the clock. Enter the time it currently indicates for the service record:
7:06
